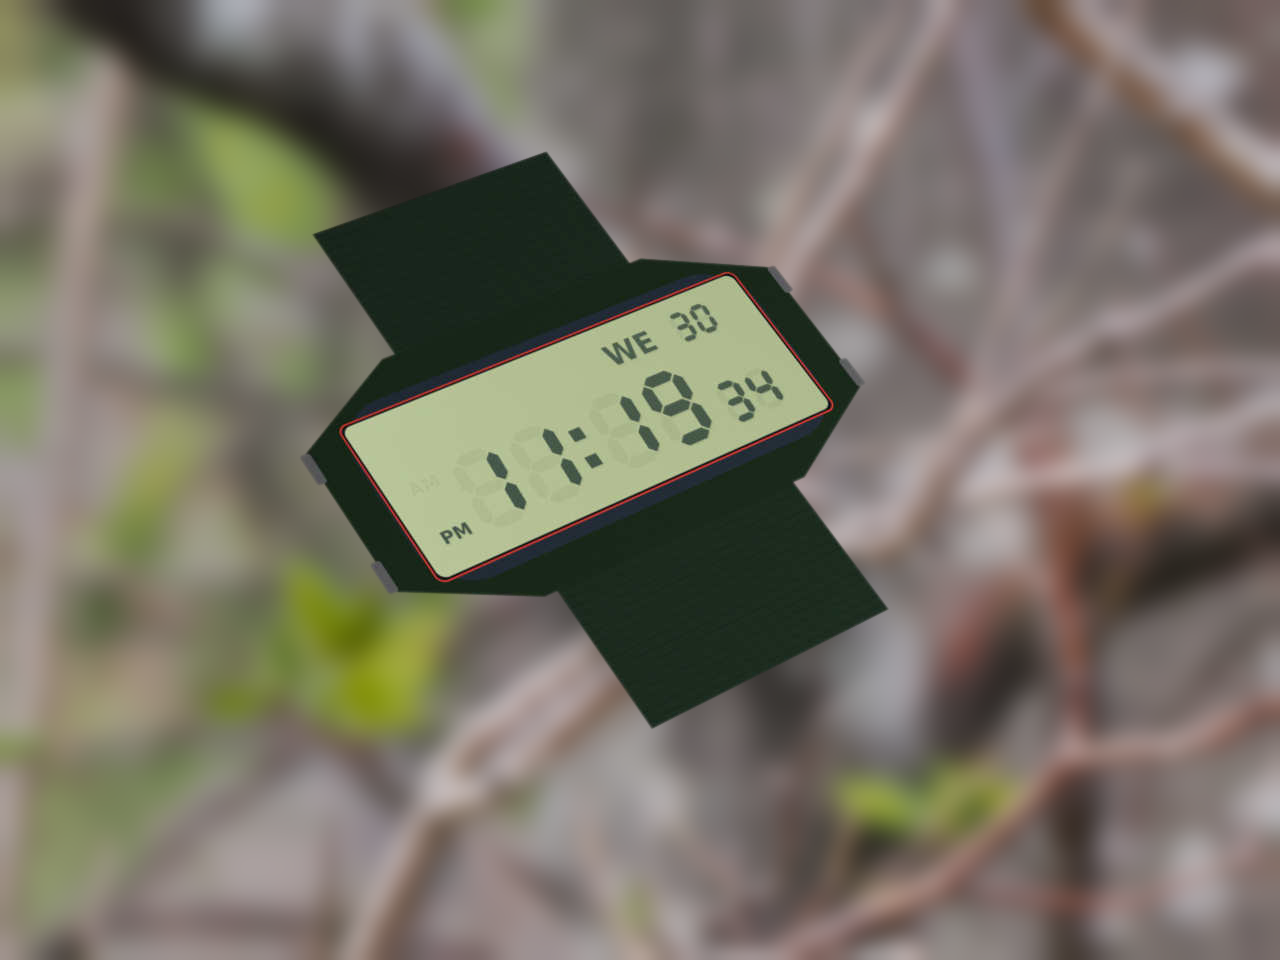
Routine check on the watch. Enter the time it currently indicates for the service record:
11:19:34
